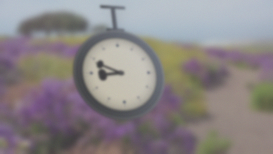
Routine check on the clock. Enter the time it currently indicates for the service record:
8:49
